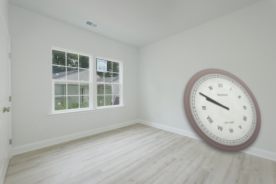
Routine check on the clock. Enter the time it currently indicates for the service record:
9:50
